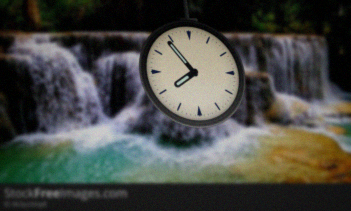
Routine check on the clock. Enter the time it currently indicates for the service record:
7:54
